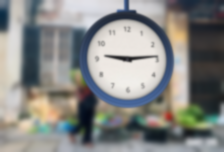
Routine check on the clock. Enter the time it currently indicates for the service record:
9:14
